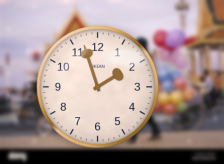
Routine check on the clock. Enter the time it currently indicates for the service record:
1:57
